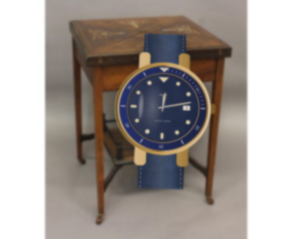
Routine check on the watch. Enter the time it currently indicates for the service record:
12:13
